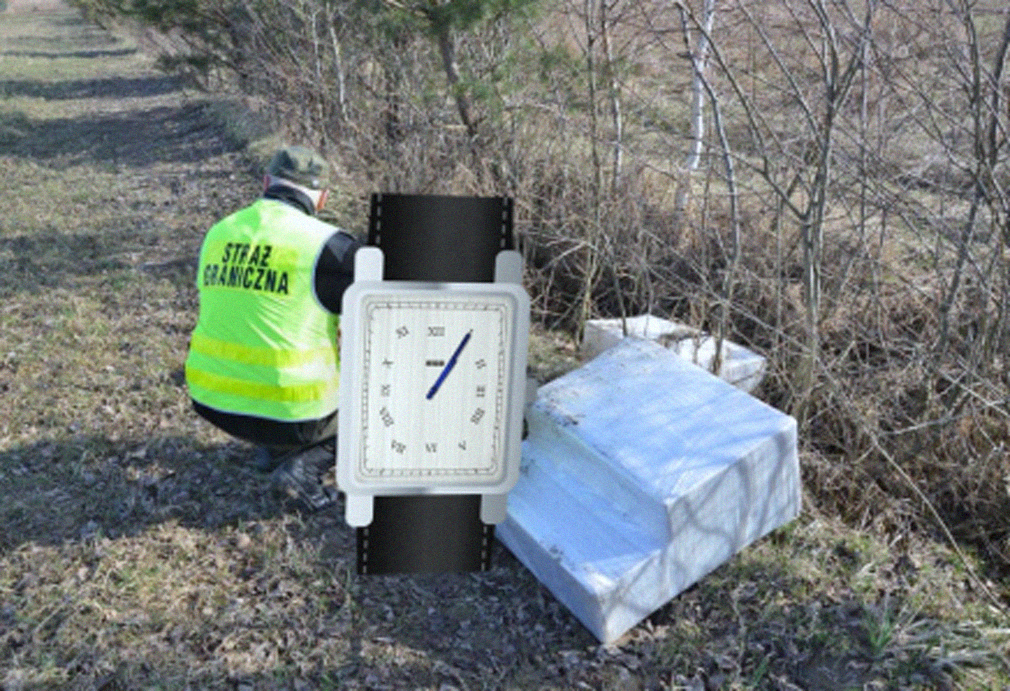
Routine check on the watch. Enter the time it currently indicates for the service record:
1:05
